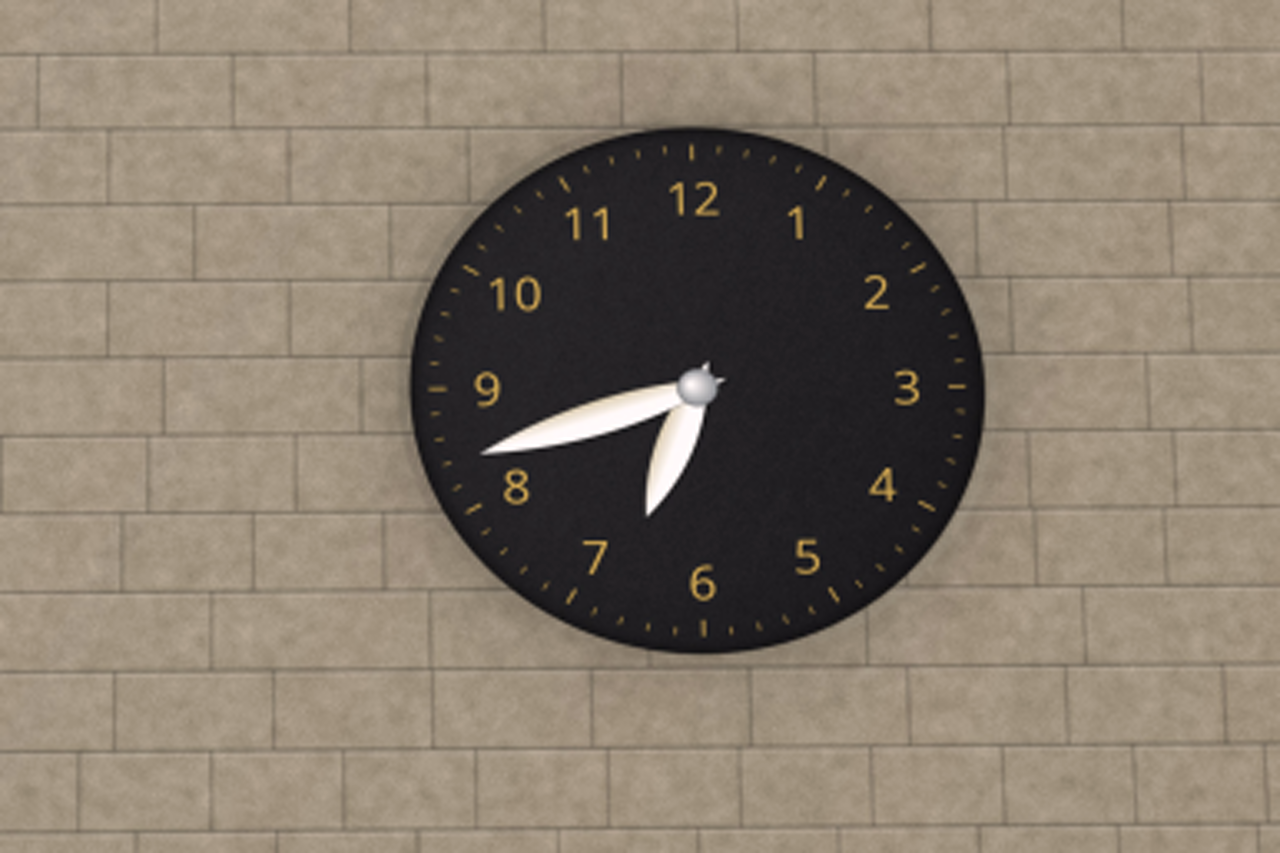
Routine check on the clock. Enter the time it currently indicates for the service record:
6:42
